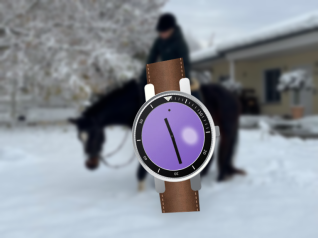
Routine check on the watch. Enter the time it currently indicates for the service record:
11:28
